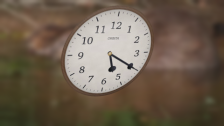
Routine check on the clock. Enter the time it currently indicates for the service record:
5:20
